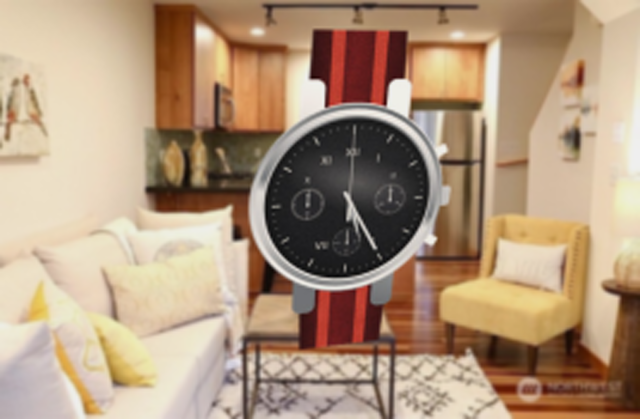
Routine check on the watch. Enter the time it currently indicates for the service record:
5:25
